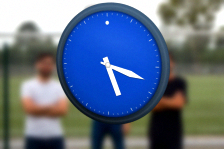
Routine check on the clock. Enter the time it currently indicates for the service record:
5:18
